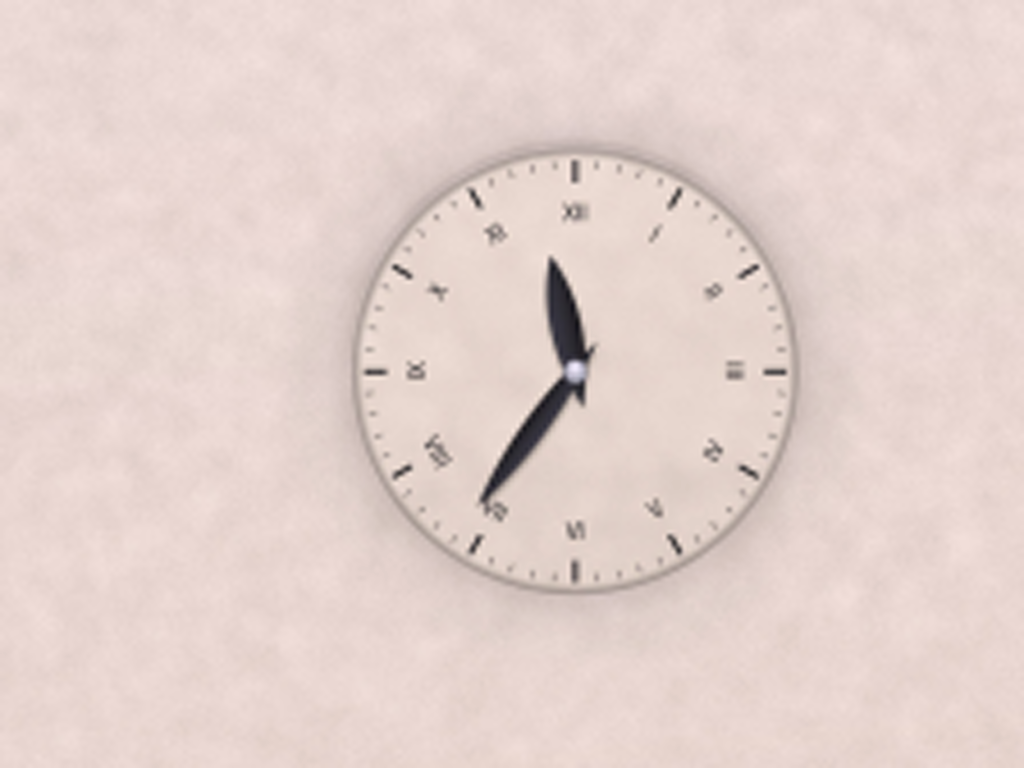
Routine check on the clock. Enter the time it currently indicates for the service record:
11:36
